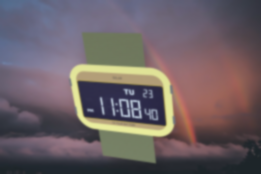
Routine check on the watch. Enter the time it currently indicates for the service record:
11:08
